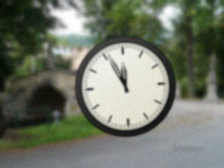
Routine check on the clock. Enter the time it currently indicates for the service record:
11:56
